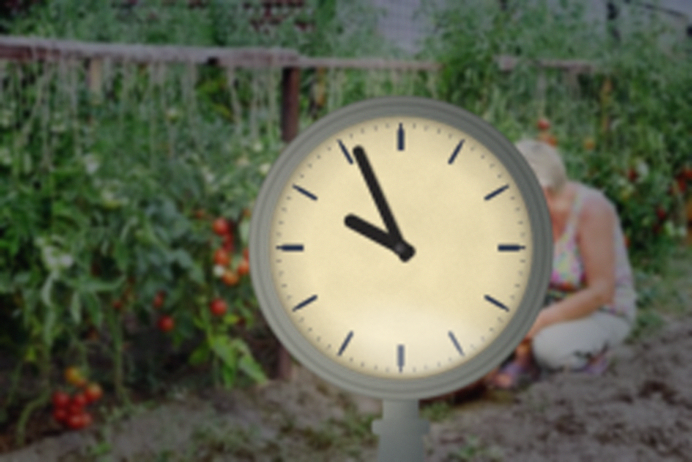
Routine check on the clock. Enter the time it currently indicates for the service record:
9:56
